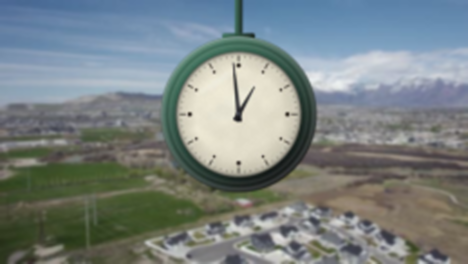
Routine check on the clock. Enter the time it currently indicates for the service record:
12:59
